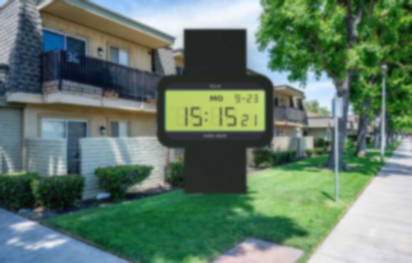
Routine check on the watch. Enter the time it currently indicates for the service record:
15:15:21
